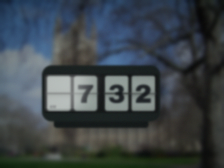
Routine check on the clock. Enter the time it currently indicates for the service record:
7:32
